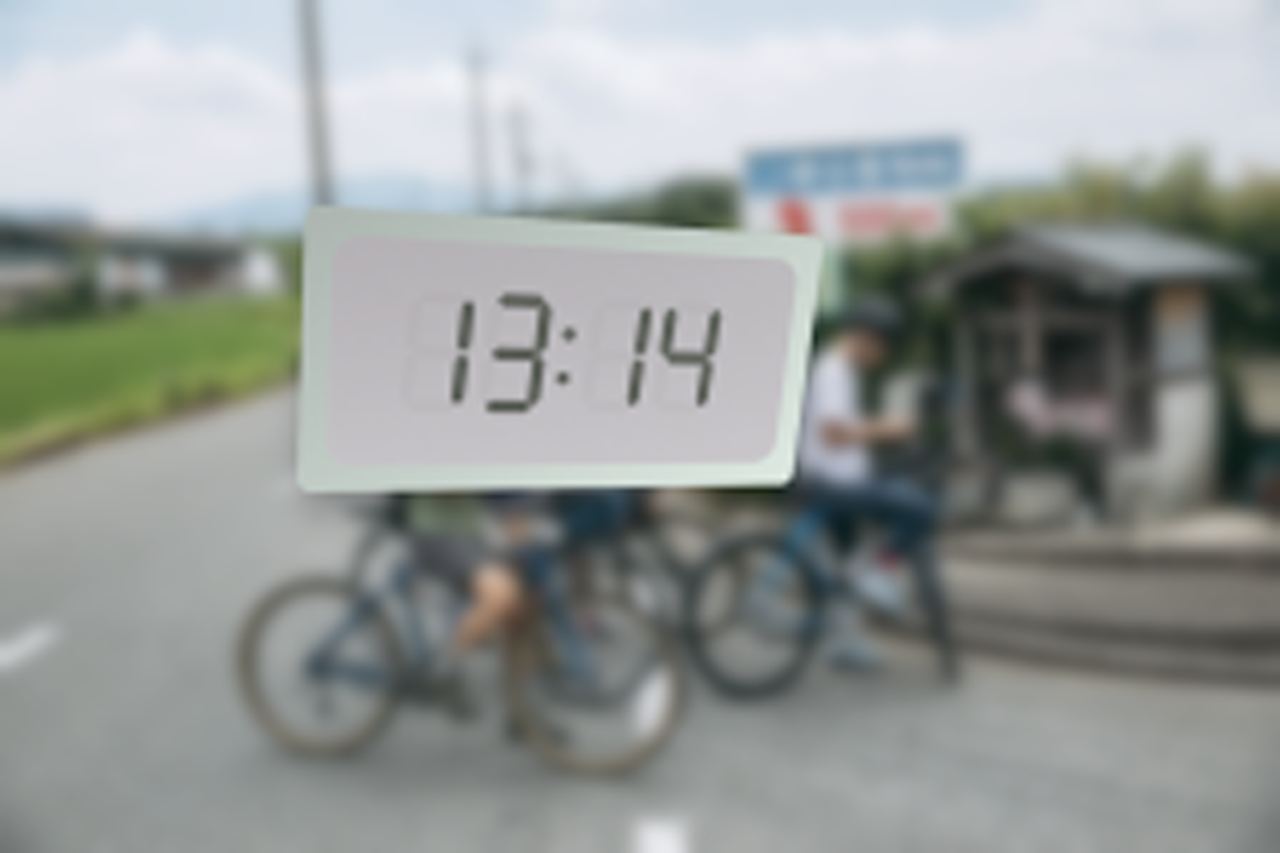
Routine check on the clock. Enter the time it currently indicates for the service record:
13:14
